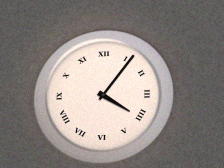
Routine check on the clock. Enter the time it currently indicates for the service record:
4:06
